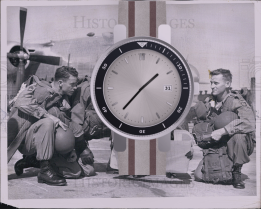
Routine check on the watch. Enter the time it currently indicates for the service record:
1:37
